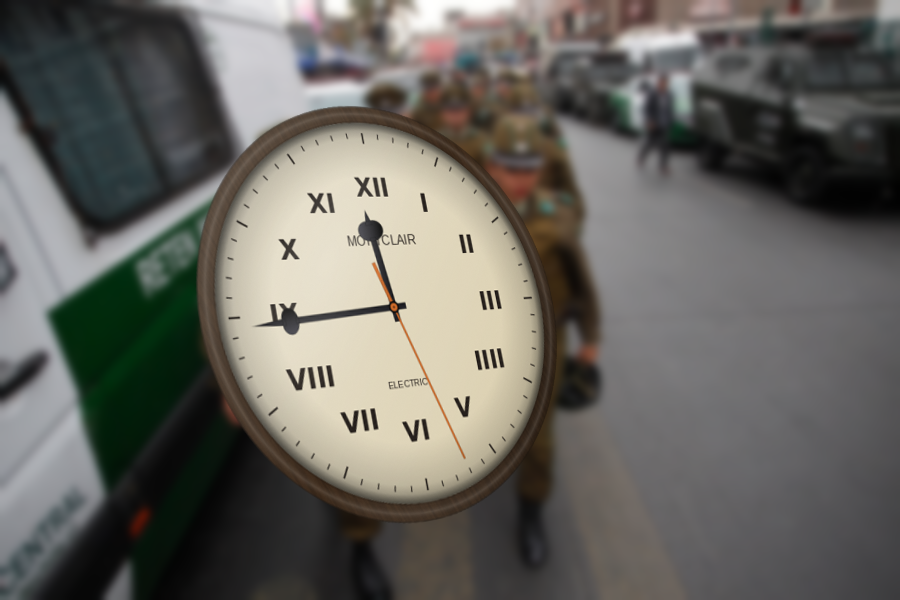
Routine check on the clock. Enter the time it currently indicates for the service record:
11:44:27
